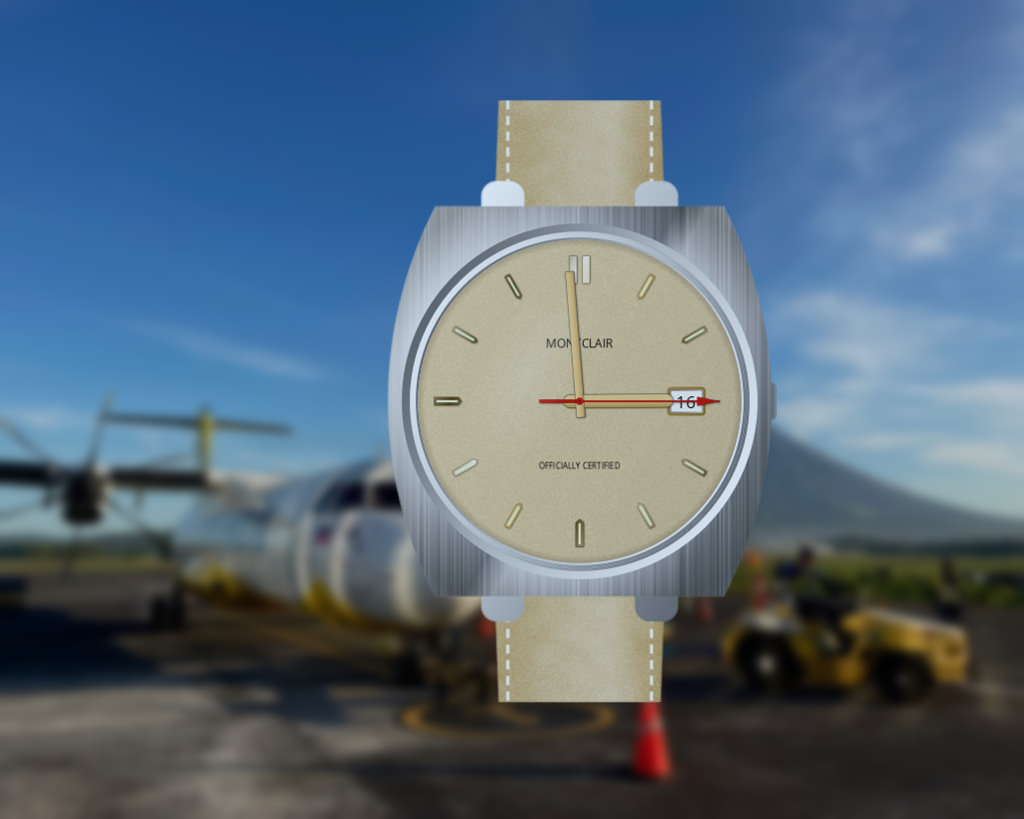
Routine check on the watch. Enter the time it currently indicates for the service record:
2:59:15
